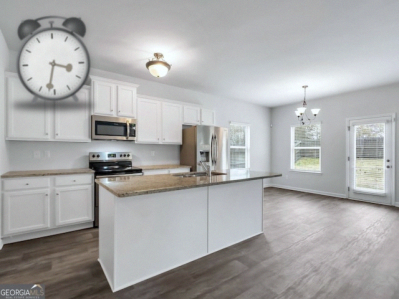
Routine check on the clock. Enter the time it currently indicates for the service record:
3:32
